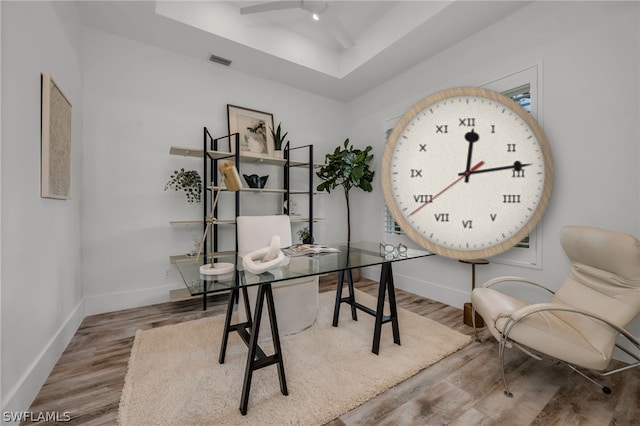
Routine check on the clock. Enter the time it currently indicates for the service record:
12:13:39
